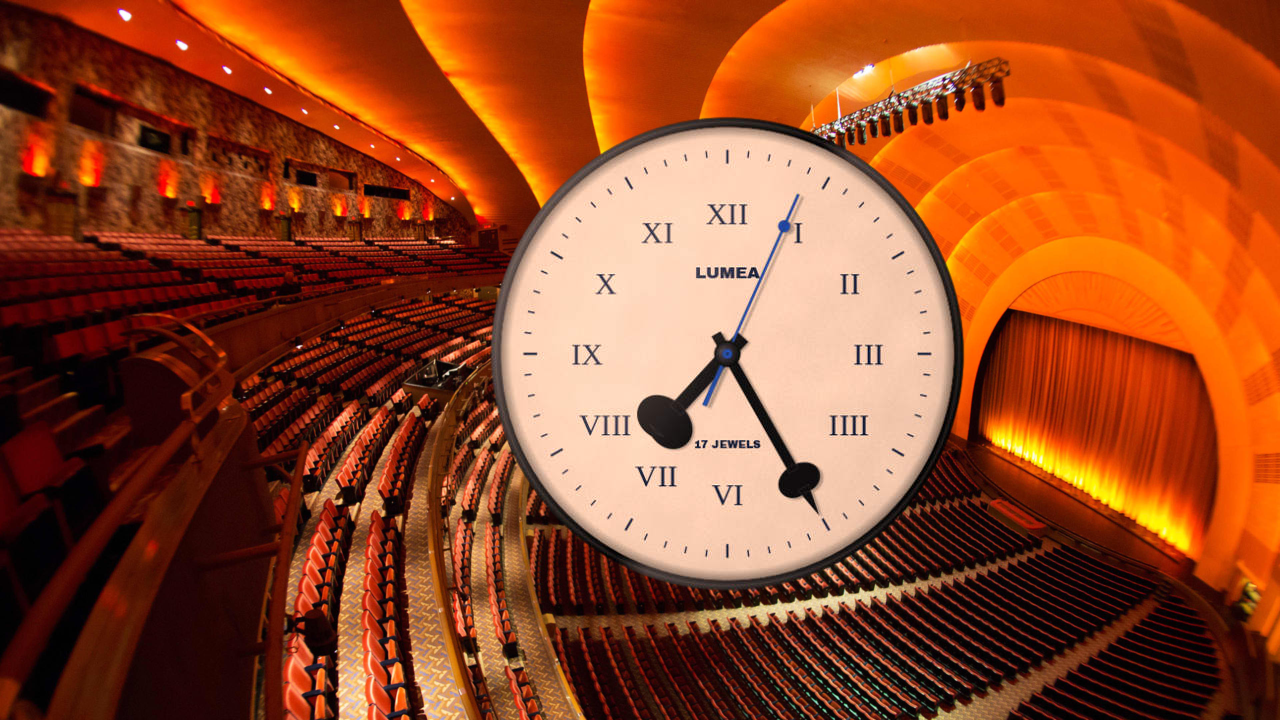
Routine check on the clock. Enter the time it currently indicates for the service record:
7:25:04
